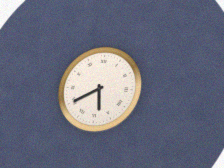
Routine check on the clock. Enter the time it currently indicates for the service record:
5:40
